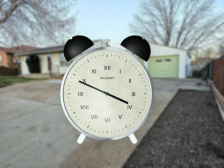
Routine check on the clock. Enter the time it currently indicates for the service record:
3:49
